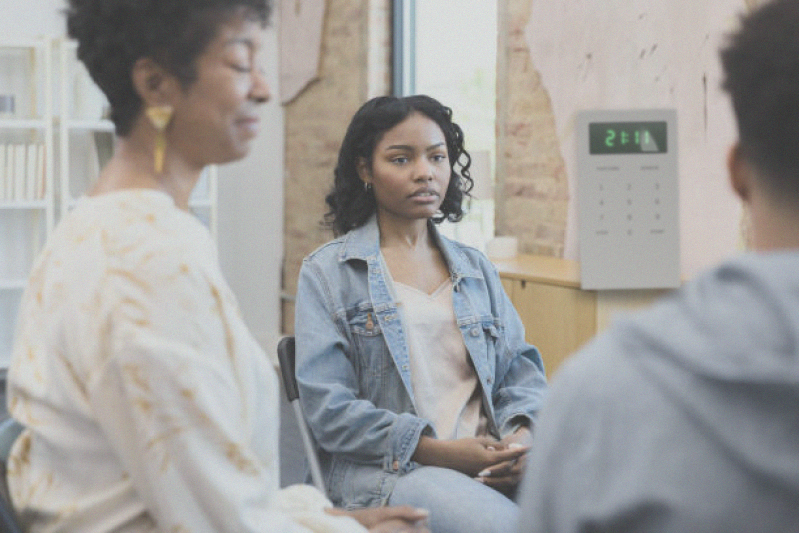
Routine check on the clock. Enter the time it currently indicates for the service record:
21:11
